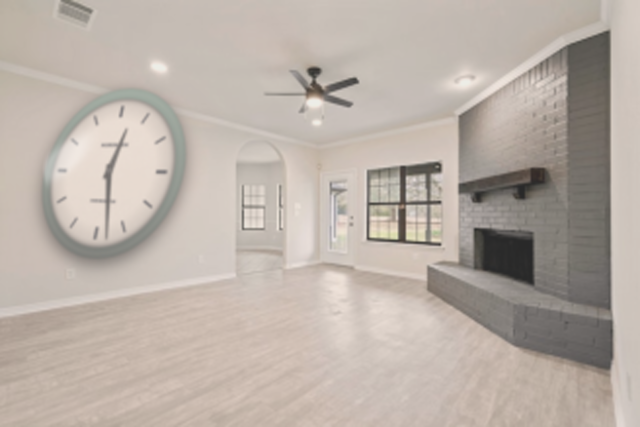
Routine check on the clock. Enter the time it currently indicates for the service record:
12:28
